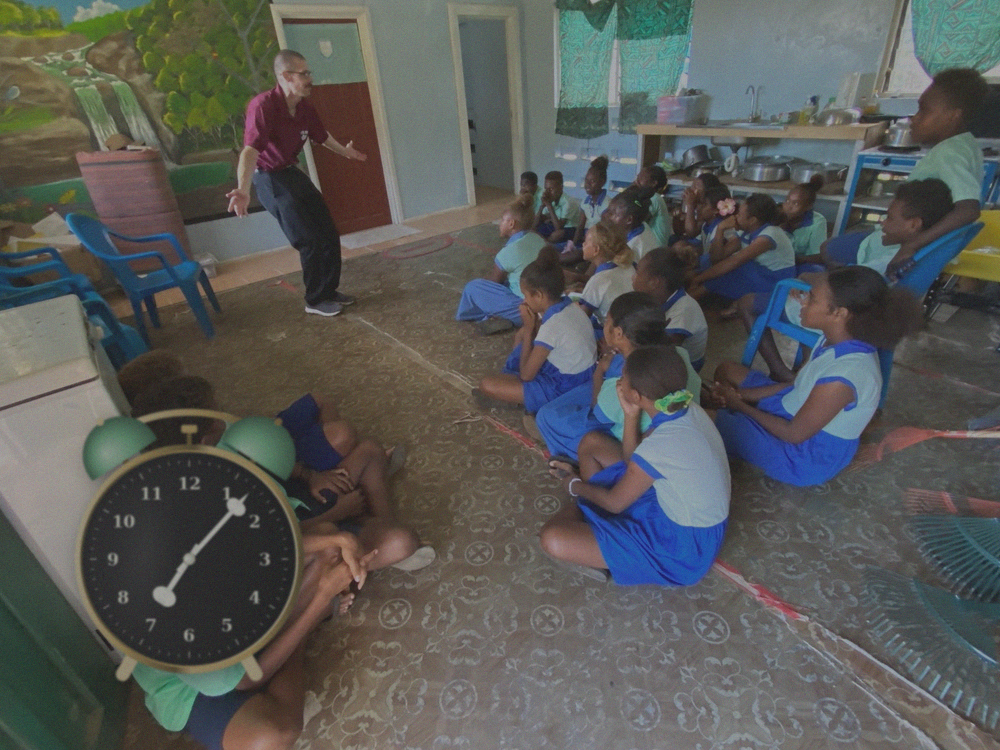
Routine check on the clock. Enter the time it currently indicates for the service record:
7:07
